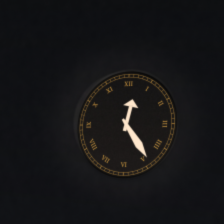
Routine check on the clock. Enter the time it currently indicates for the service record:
12:24
